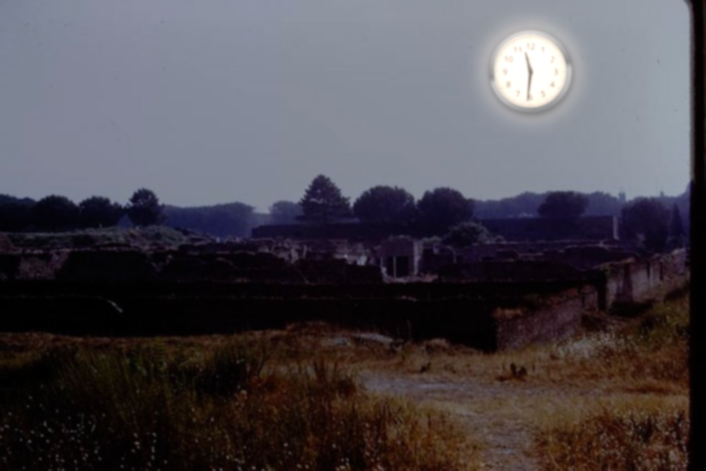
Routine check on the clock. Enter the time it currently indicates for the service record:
11:31
